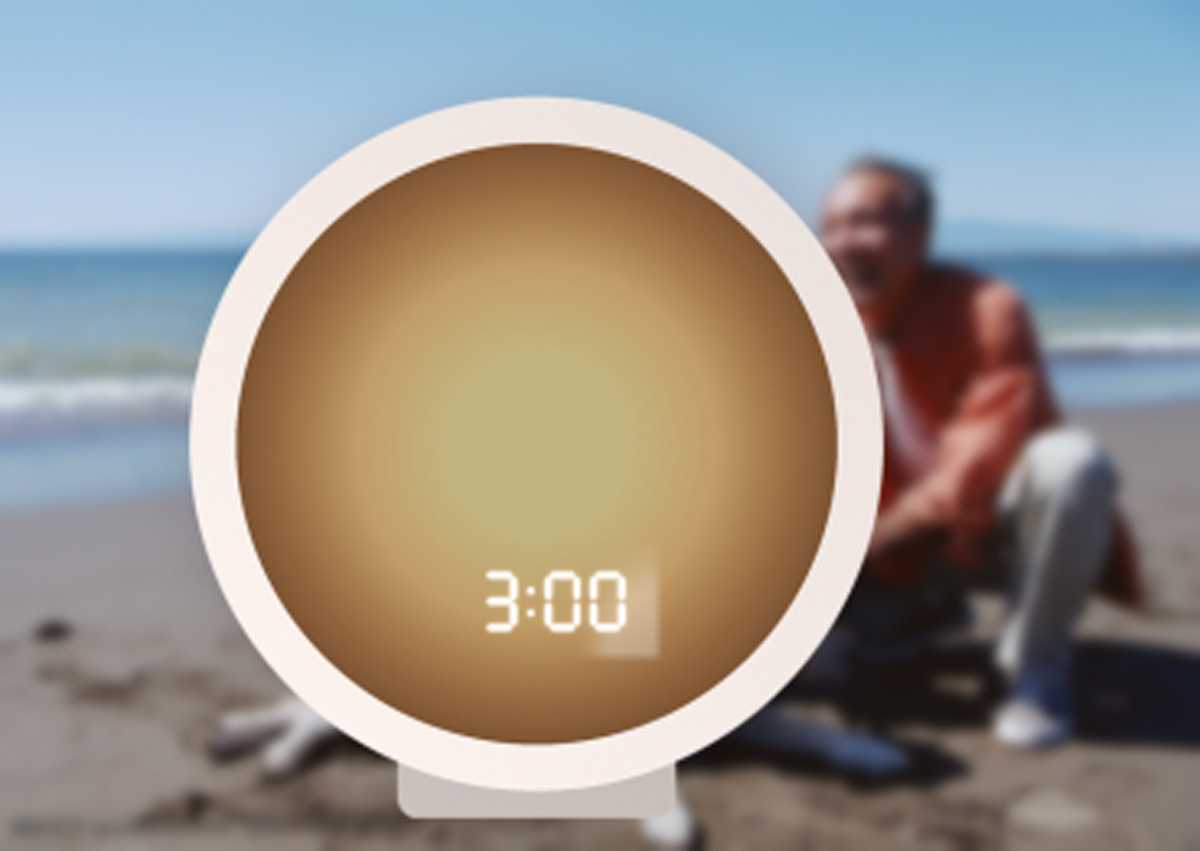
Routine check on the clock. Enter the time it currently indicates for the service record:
3:00
